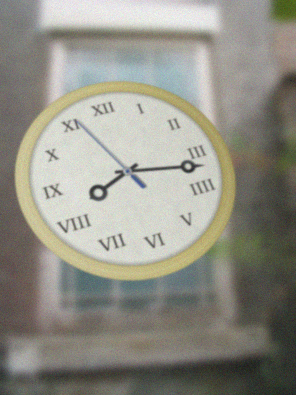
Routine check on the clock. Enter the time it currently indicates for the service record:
8:16:56
